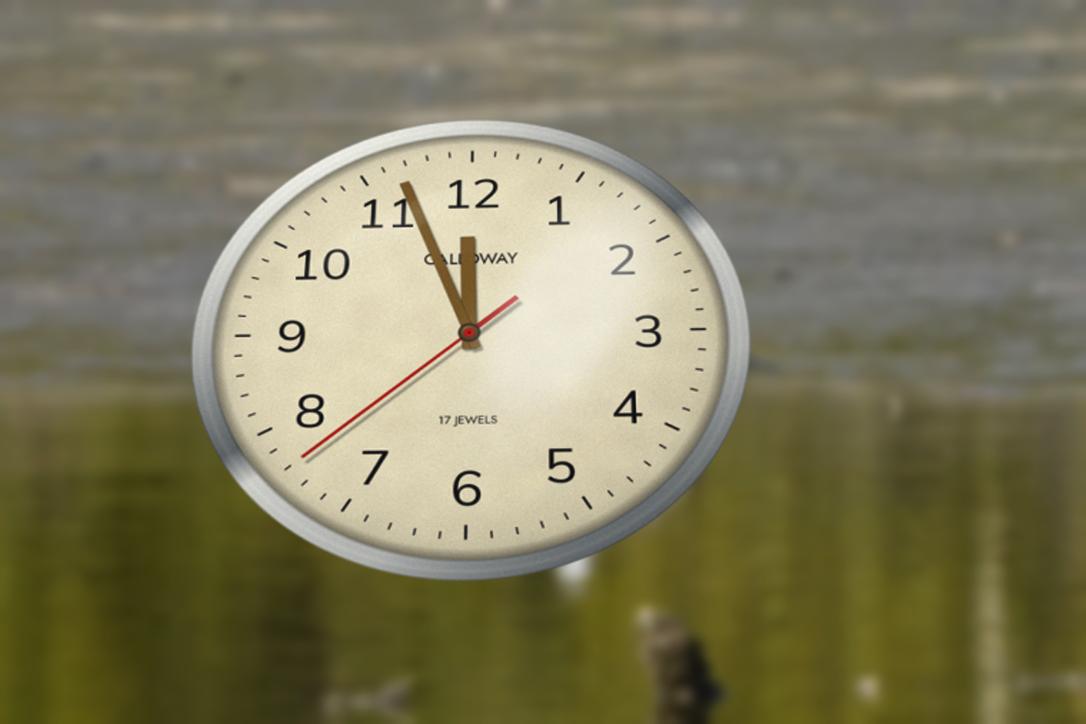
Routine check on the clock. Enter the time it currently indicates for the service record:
11:56:38
